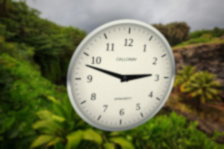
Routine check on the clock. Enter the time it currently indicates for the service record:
2:48
